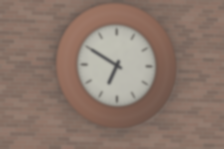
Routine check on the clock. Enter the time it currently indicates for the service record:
6:50
